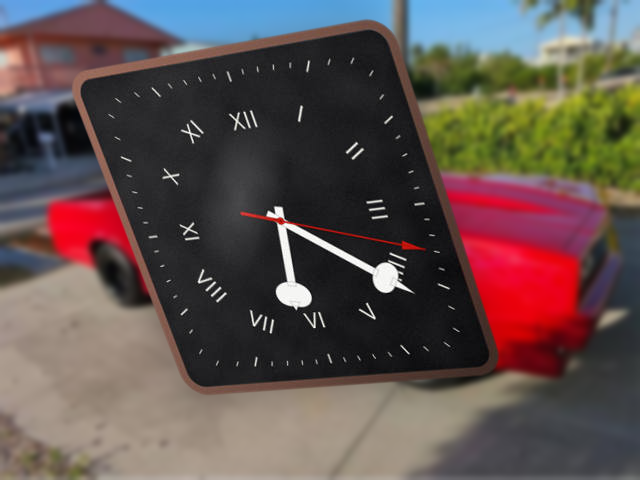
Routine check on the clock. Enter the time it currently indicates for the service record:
6:21:18
